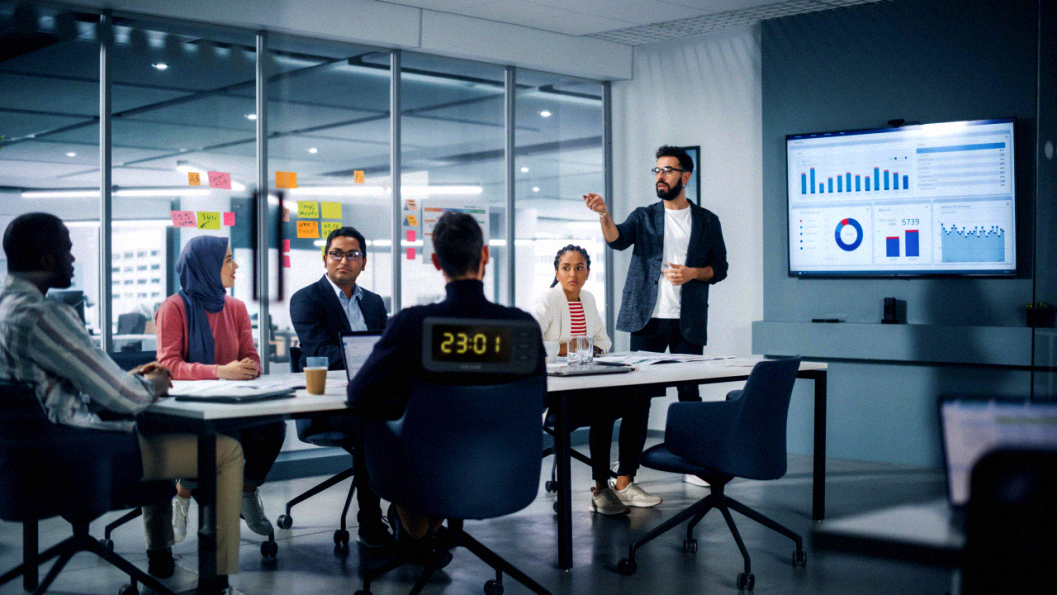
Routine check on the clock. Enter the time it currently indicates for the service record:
23:01
